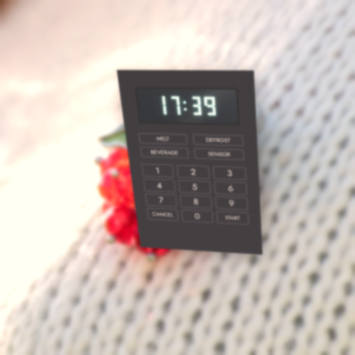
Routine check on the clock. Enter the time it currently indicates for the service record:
17:39
